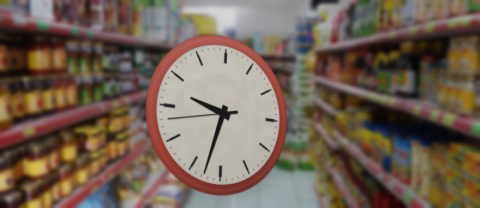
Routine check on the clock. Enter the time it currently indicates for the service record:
9:32:43
